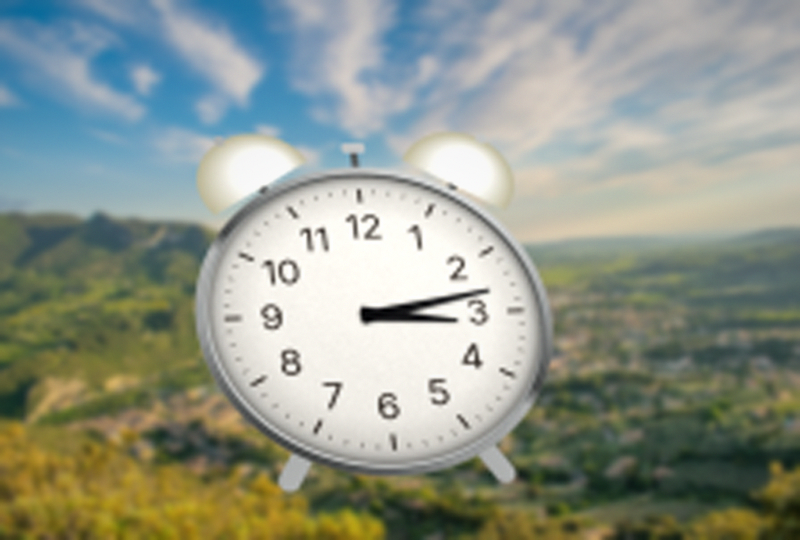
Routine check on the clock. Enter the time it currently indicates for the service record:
3:13
